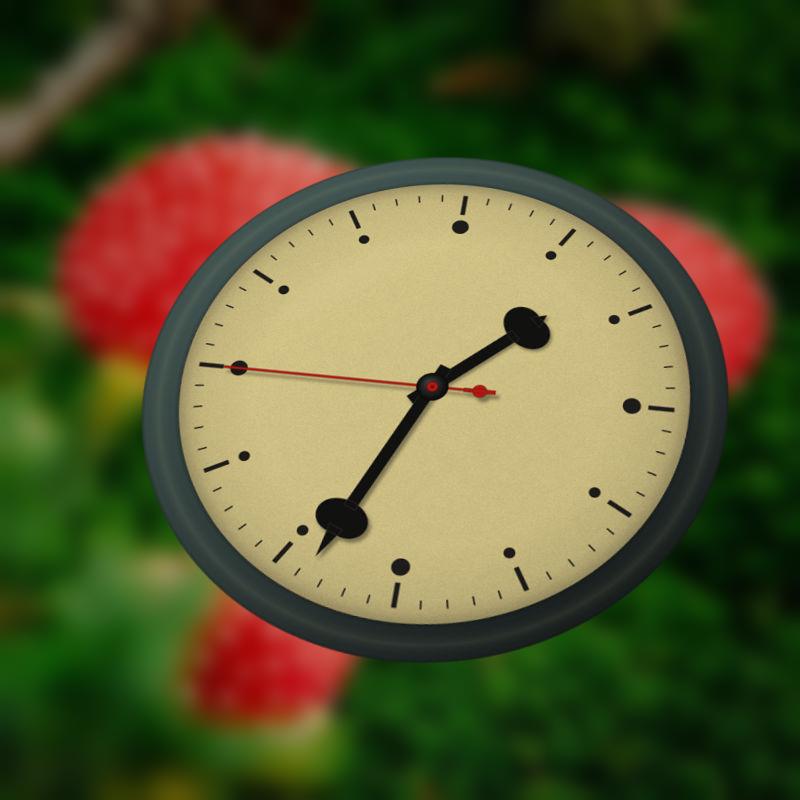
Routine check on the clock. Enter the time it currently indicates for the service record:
1:33:45
